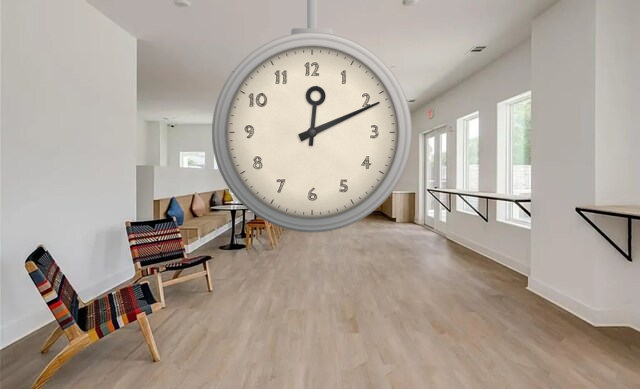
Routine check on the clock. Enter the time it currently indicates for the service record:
12:11
